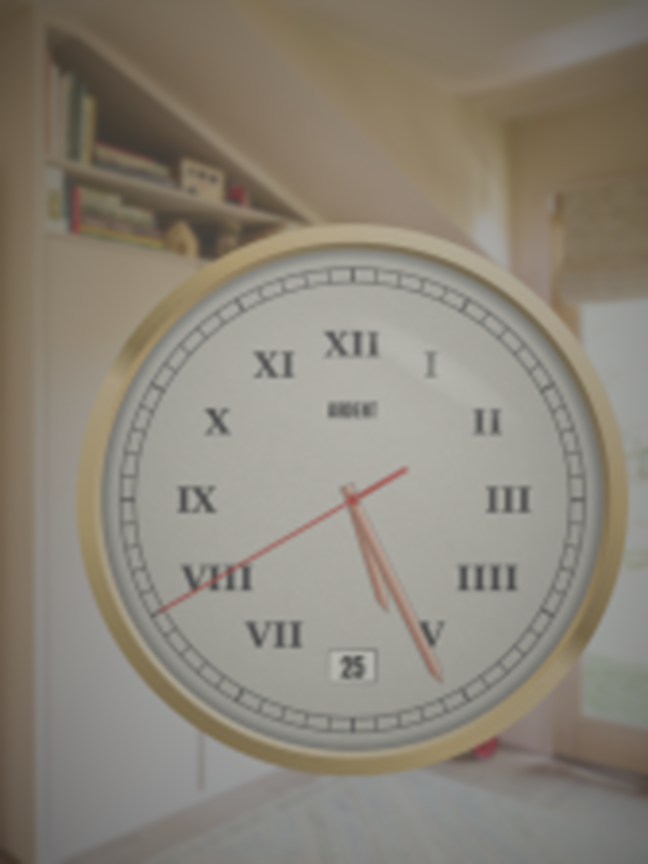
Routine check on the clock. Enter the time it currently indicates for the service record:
5:25:40
